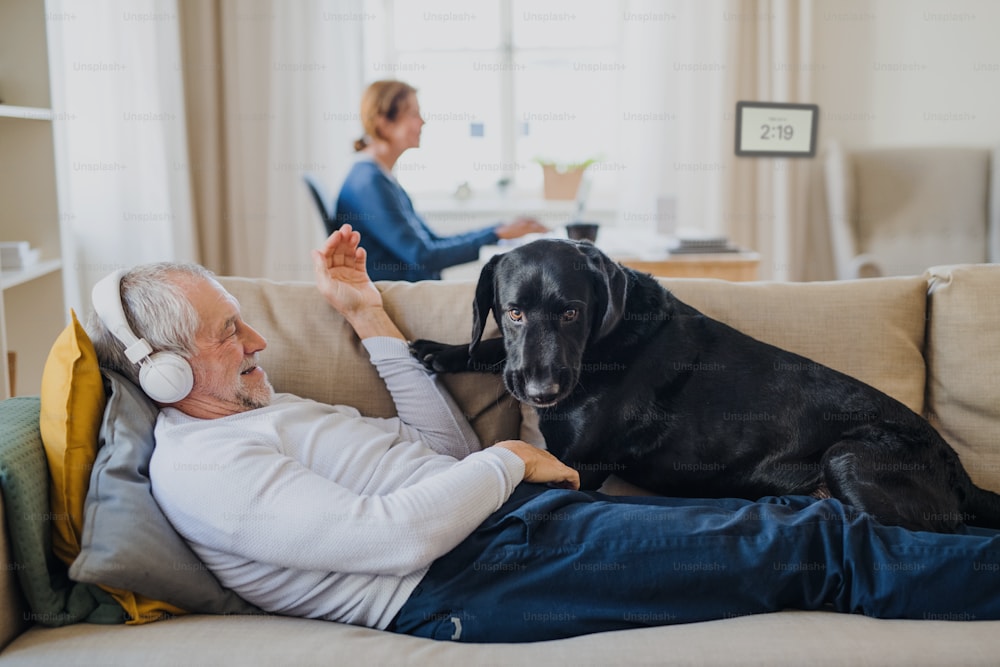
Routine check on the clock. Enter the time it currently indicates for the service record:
2:19
